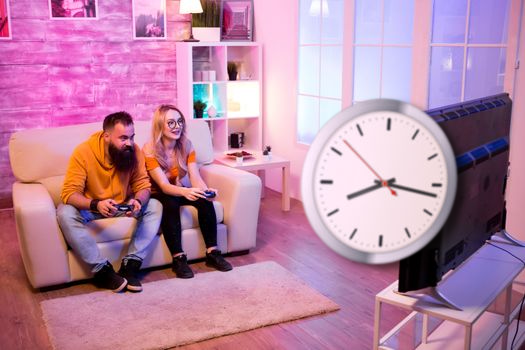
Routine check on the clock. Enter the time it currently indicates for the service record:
8:16:52
